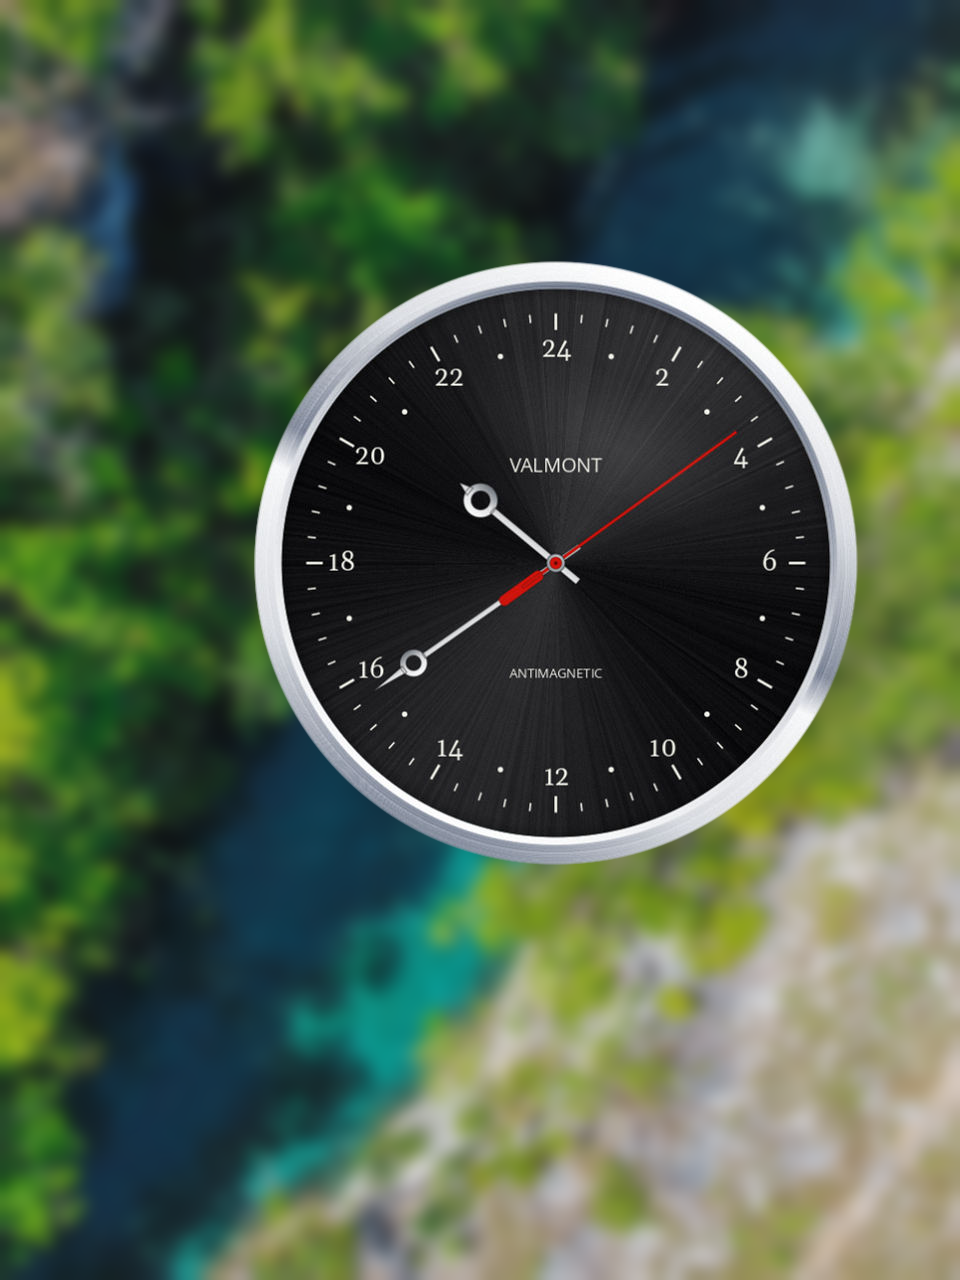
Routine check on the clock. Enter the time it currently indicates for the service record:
20:39:09
